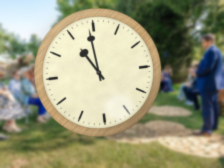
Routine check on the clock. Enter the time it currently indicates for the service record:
10:59
